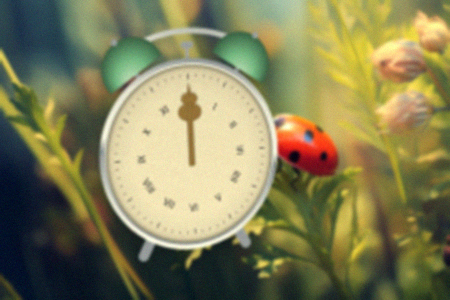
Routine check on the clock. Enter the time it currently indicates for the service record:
12:00
